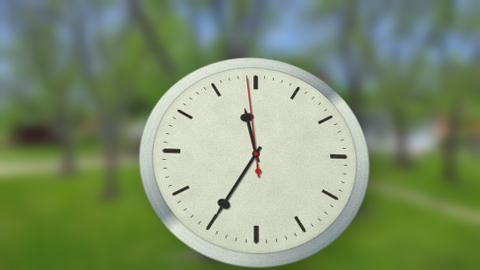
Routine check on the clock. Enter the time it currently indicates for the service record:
11:34:59
